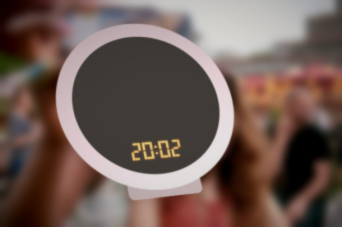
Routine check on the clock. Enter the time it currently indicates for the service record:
20:02
